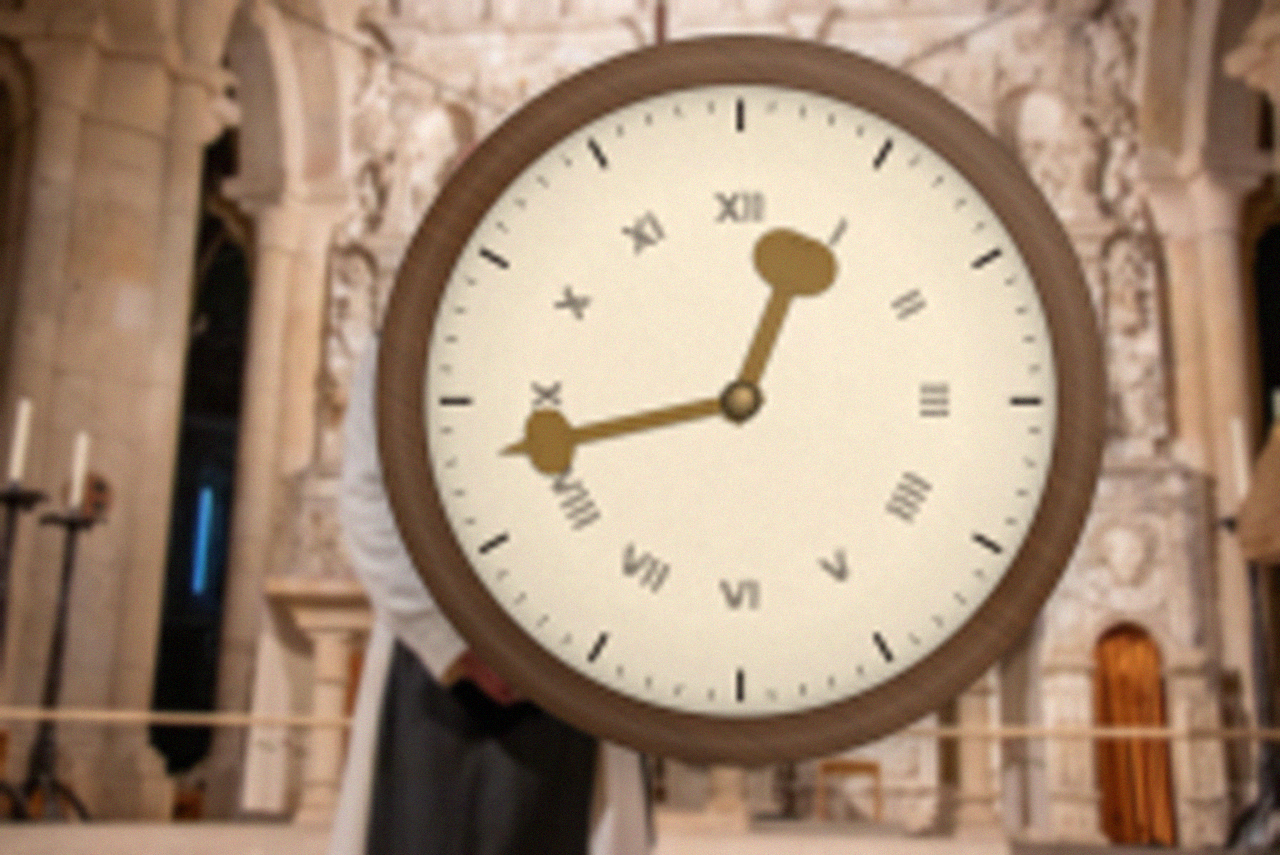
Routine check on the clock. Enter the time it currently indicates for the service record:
12:43
